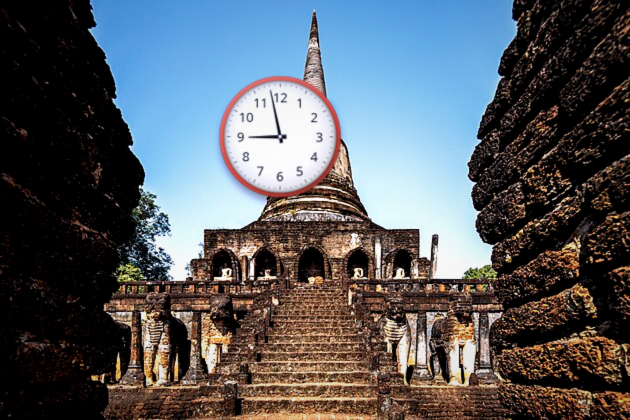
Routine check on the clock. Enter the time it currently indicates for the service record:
8:58
